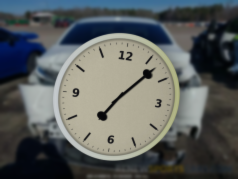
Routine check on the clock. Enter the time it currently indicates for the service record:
7:07
